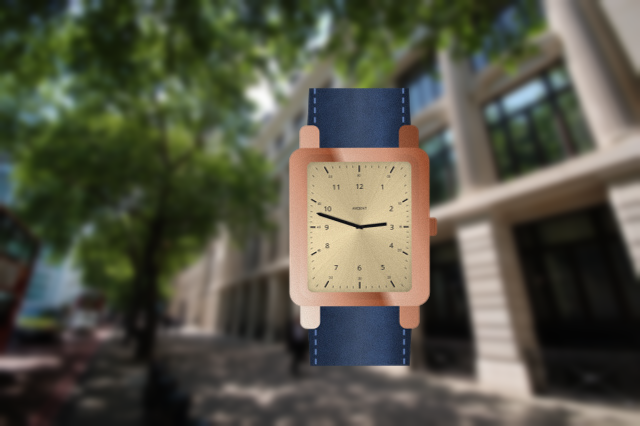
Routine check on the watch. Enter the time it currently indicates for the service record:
2:48
